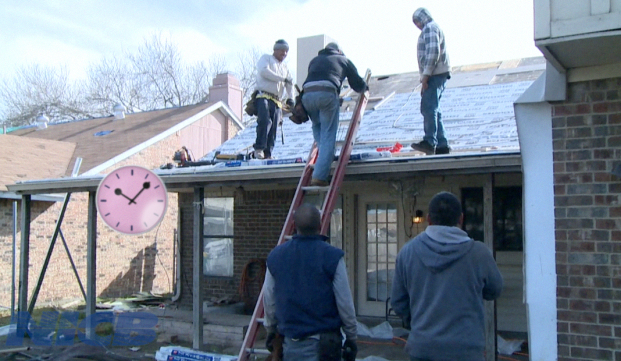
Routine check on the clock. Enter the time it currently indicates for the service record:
10:07
